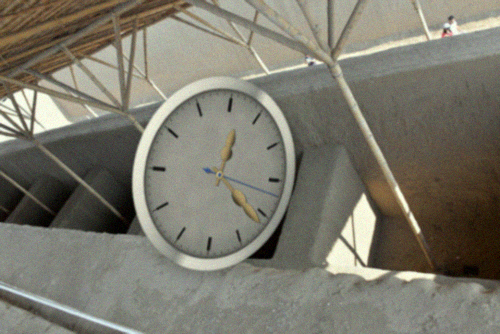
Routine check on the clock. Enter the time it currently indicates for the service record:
12:21:17
